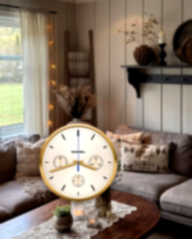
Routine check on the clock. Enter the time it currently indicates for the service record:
3:42
